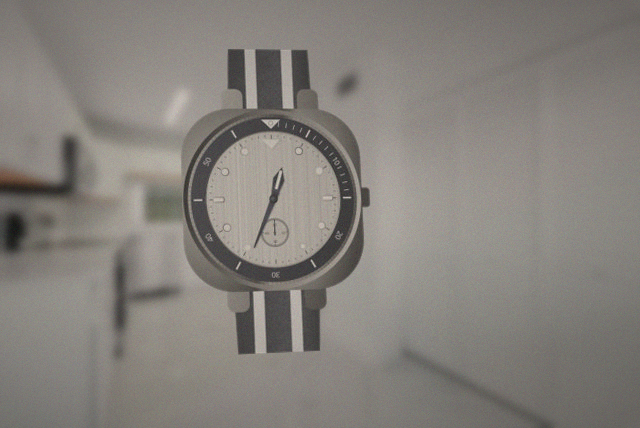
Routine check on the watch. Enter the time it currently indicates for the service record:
12:34
